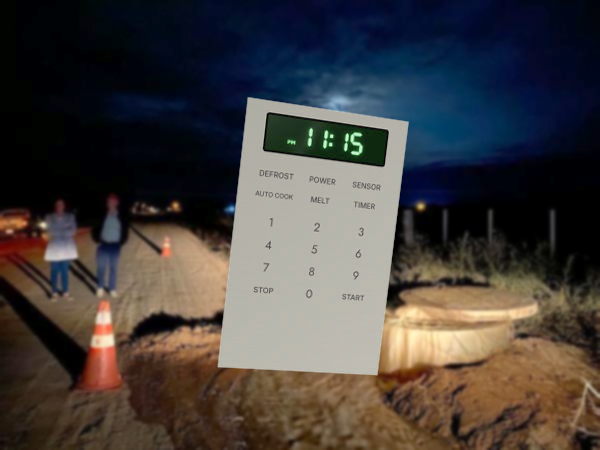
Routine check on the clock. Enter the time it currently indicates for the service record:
11:15
